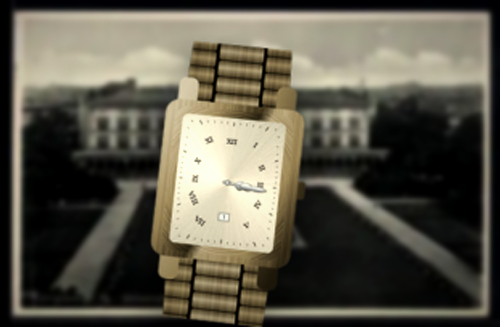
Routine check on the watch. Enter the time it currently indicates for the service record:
3:16
